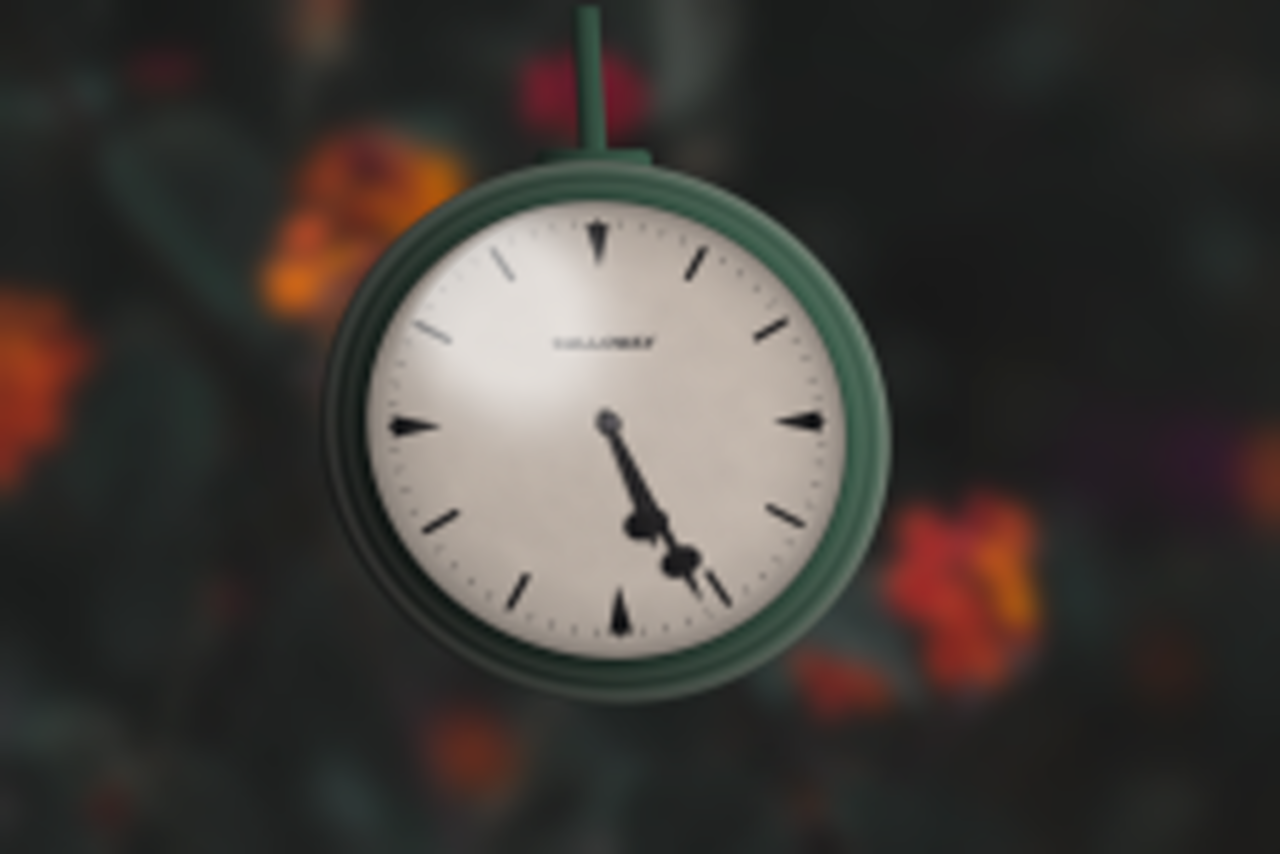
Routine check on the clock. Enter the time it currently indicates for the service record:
5:26
